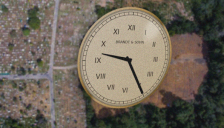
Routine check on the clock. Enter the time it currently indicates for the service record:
9:25
